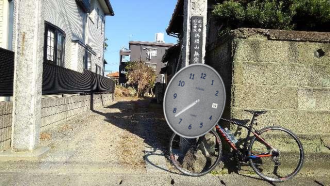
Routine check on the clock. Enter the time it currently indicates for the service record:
7:38
